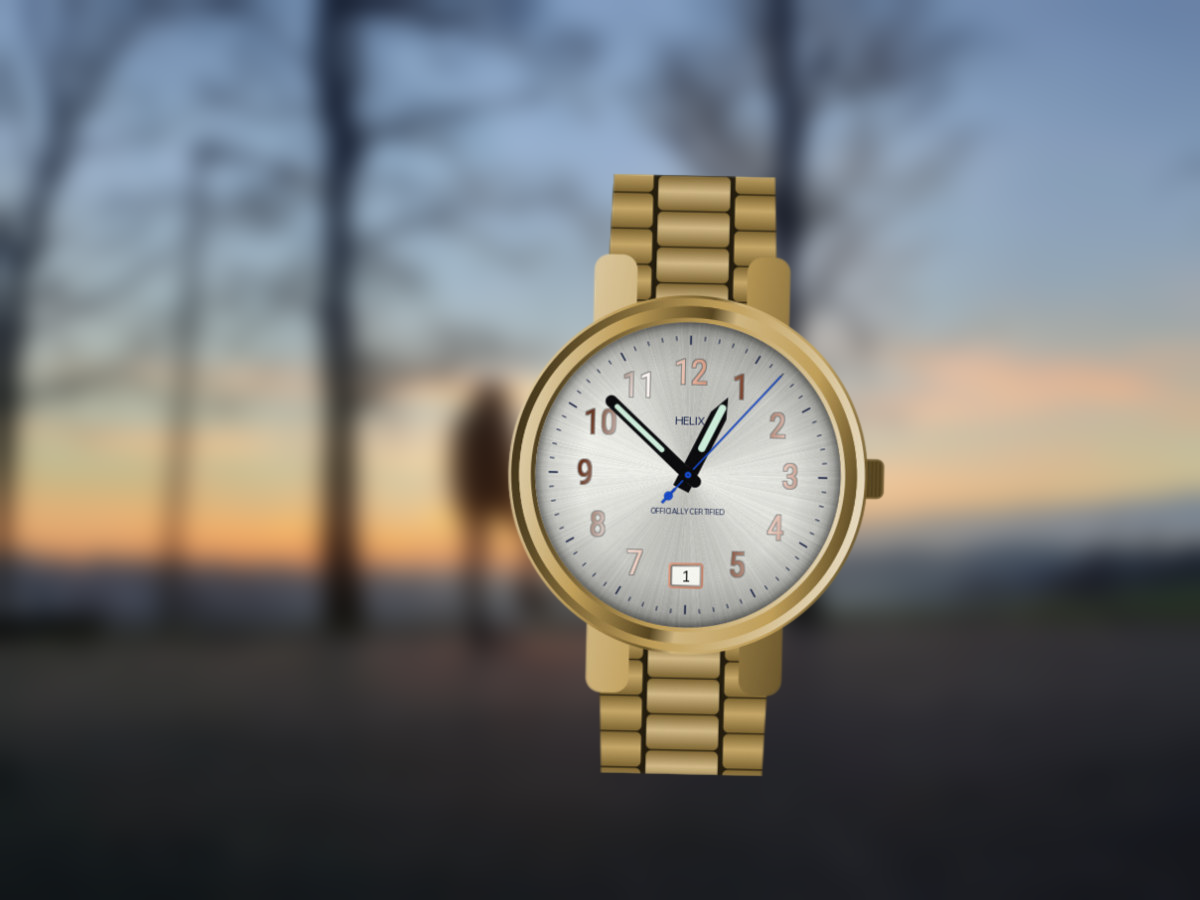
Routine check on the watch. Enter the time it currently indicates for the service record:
12:52:07
